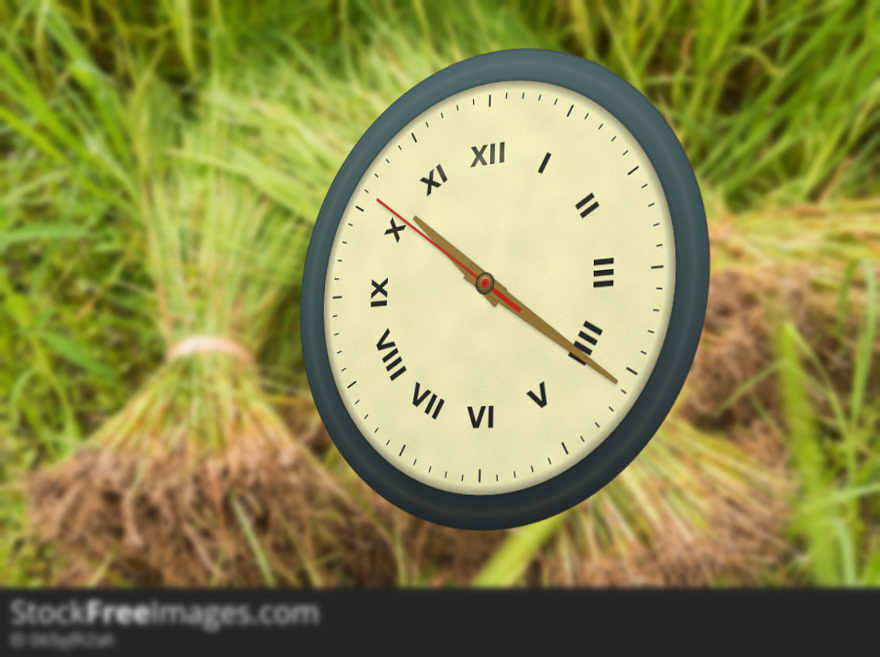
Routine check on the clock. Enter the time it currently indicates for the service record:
10:20:51
